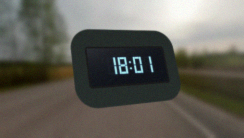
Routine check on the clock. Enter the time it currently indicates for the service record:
18:01
